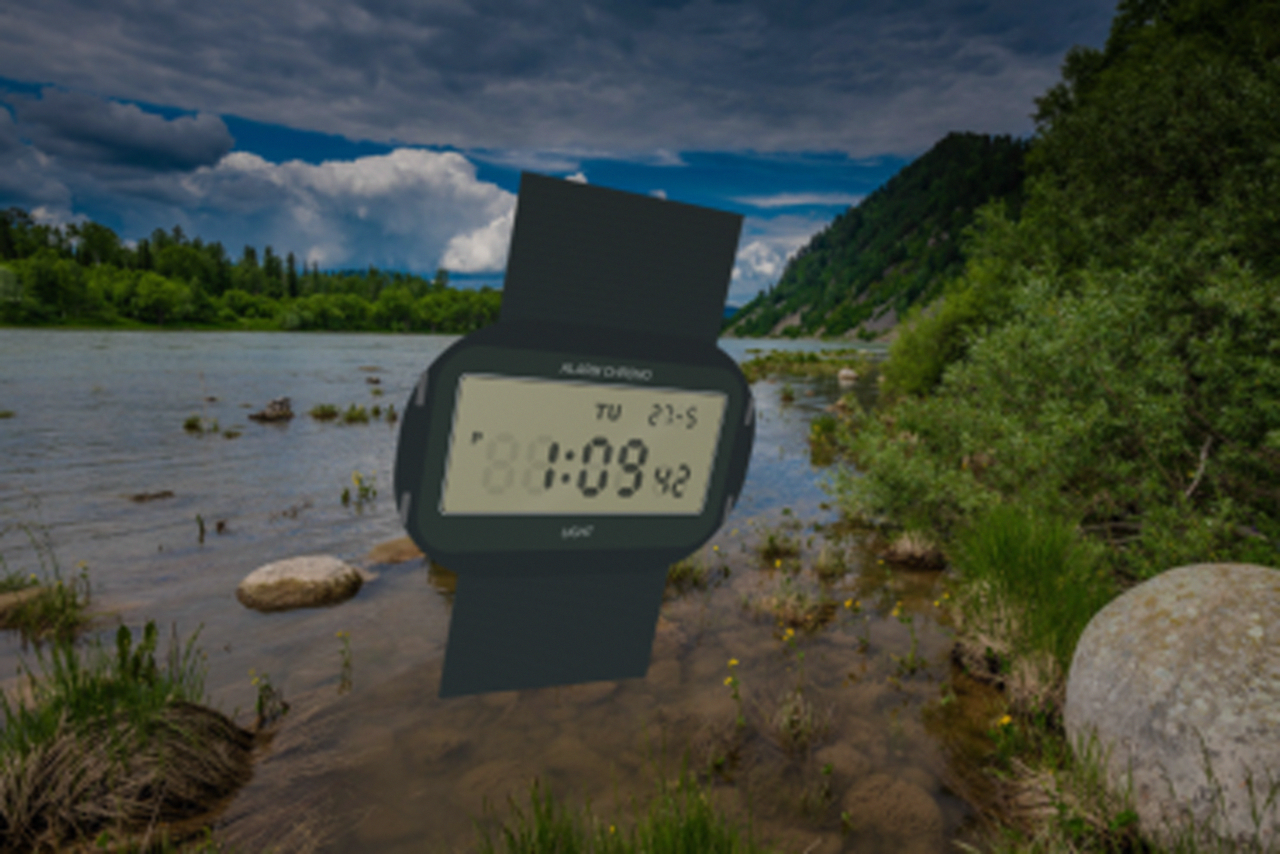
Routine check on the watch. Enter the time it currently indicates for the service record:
1:09:42
